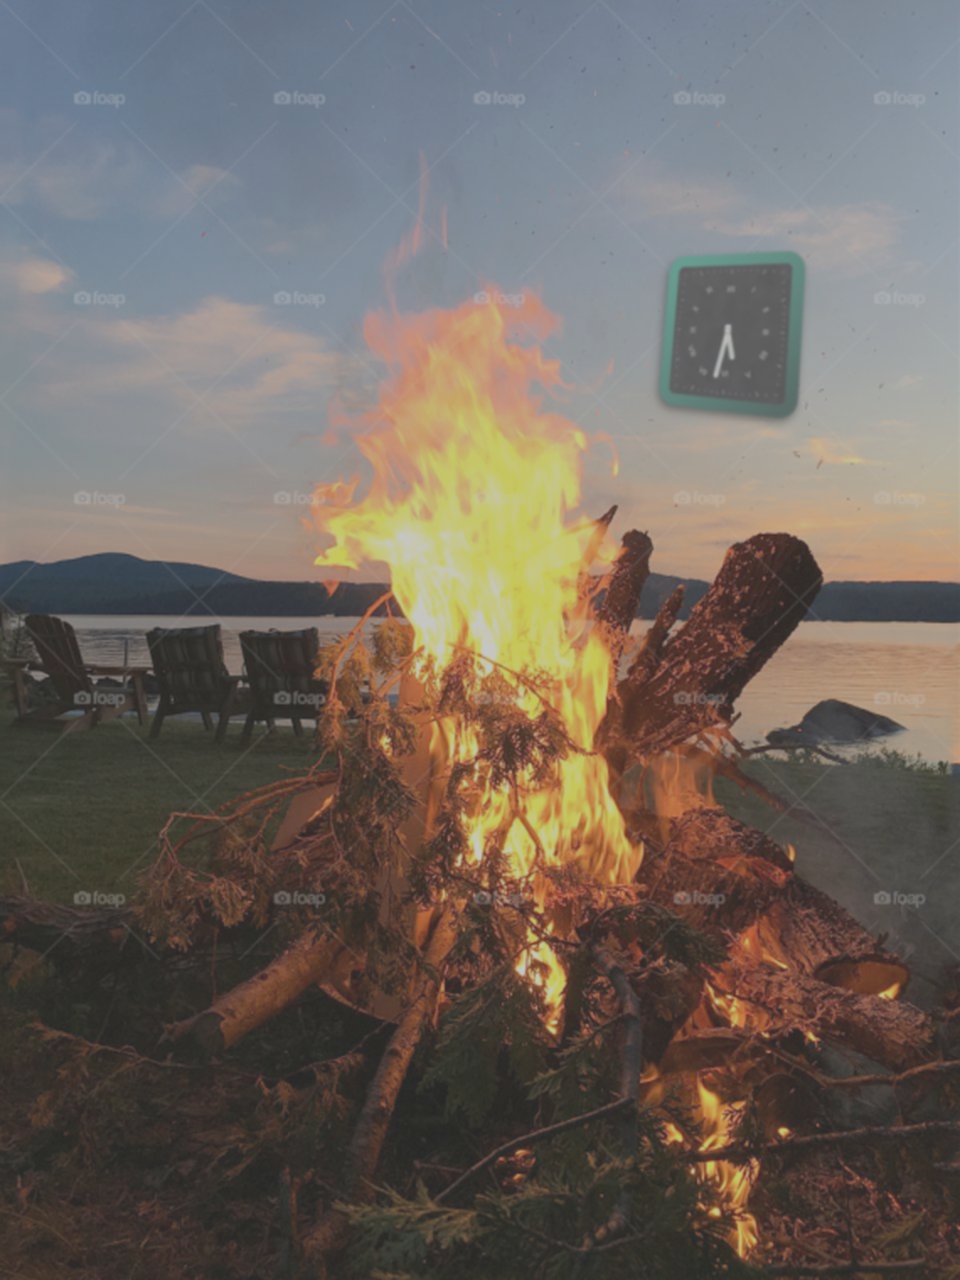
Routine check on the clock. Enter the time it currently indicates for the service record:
5:32
